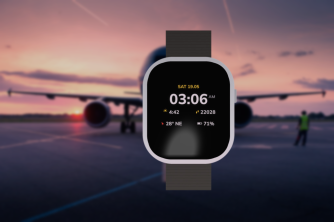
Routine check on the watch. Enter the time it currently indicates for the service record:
3:06
